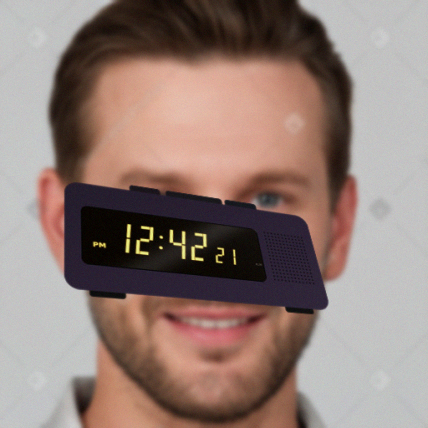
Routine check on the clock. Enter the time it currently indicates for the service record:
12:42:21
